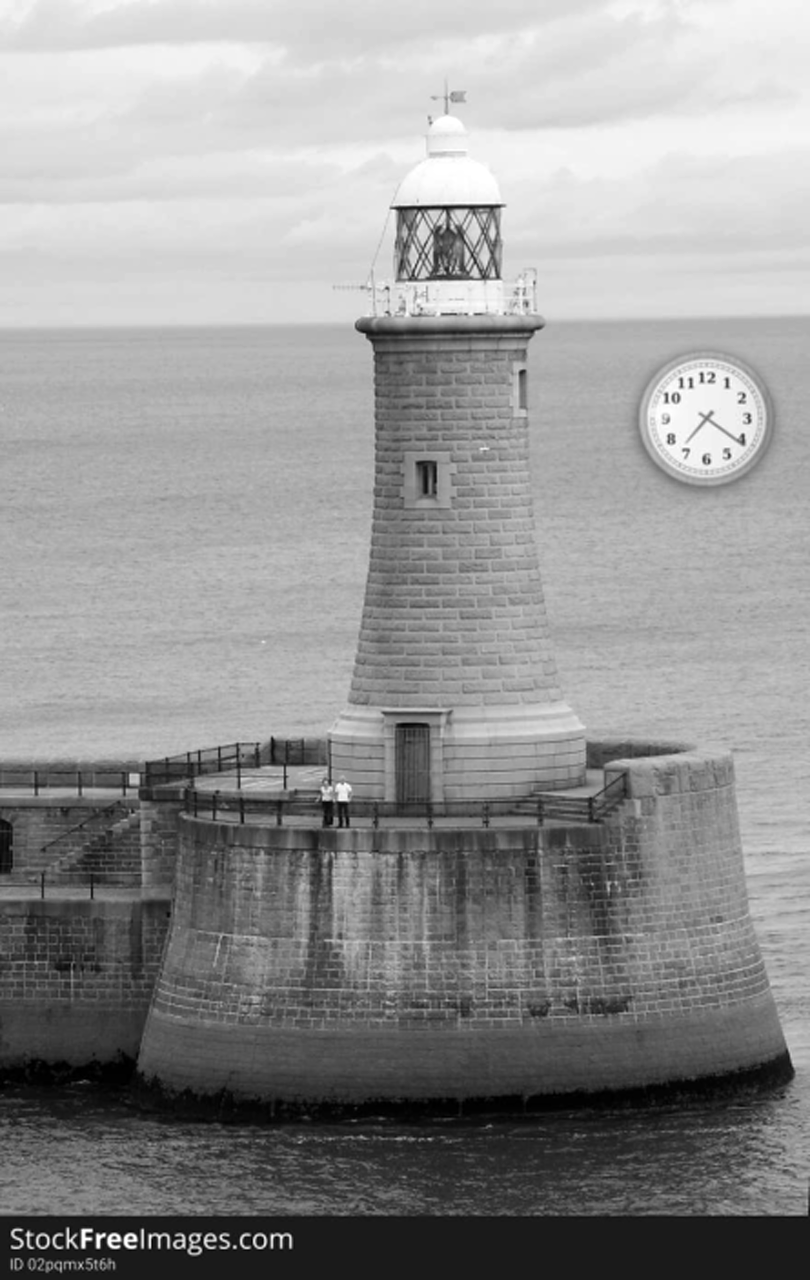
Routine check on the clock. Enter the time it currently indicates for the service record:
7:21
